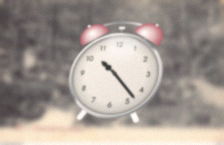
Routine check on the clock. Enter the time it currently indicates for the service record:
10:23
